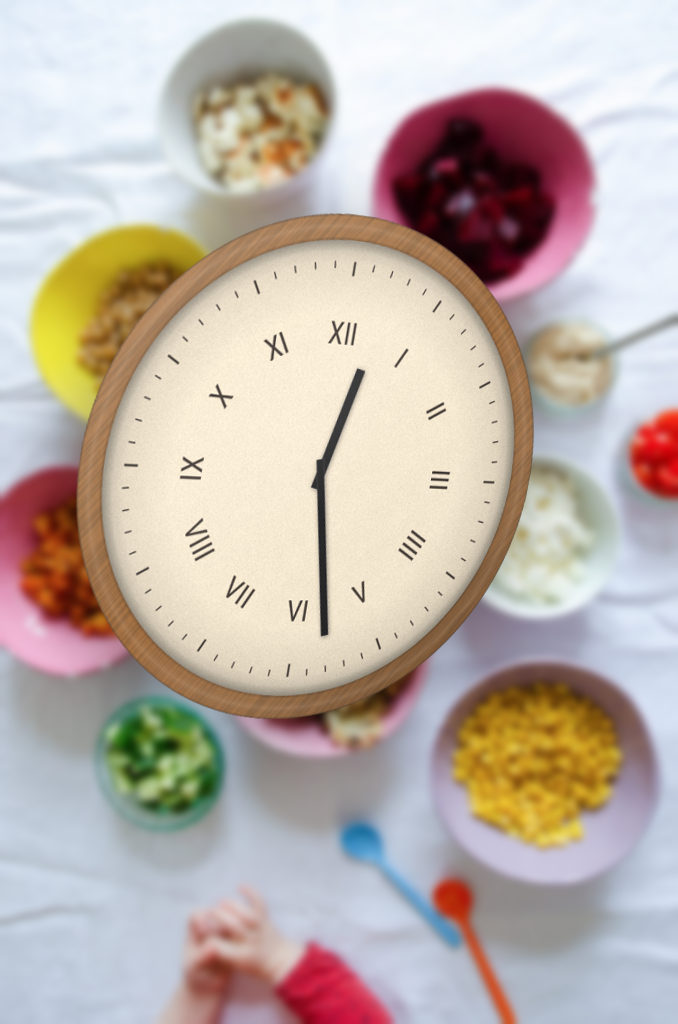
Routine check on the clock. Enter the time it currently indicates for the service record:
12:28
